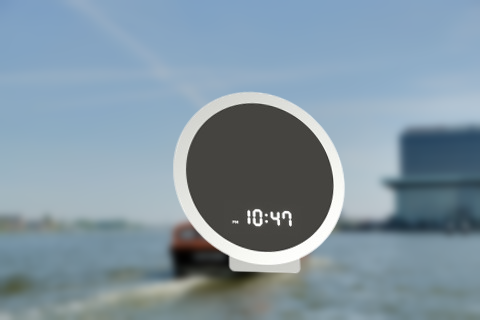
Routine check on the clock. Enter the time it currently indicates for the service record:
10:47
